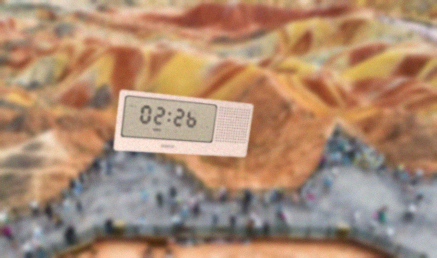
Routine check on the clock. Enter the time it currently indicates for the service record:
2:26
